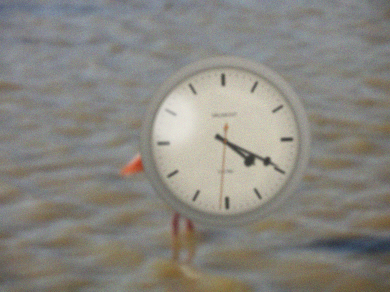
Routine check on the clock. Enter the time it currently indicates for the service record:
4:19:31
